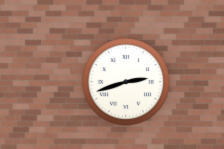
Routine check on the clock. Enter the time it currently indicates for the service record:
2:42
